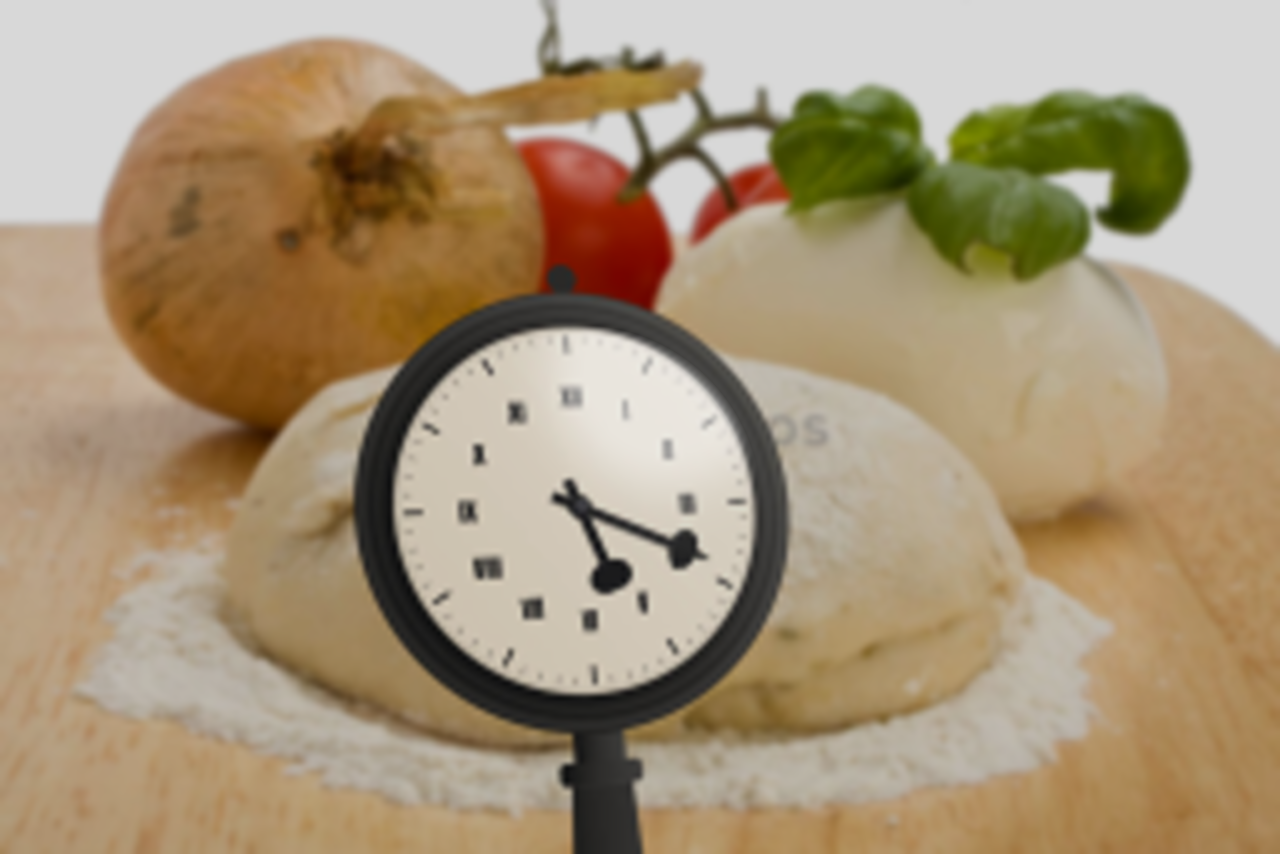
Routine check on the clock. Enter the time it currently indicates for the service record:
5:19
